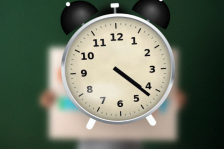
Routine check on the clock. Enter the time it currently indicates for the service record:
4:22
